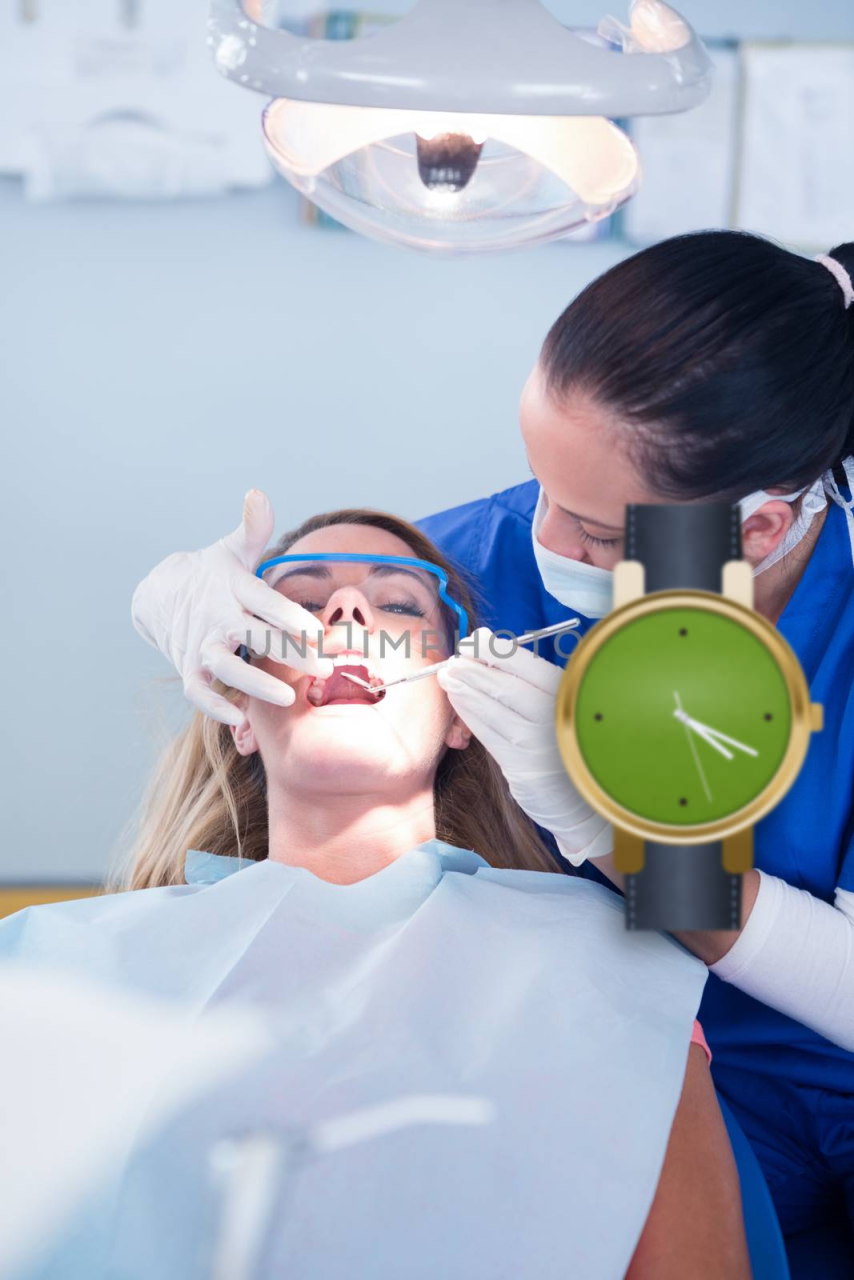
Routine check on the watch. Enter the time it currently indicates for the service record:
4:19:27
